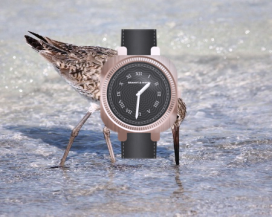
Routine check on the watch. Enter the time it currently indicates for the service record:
1:31
